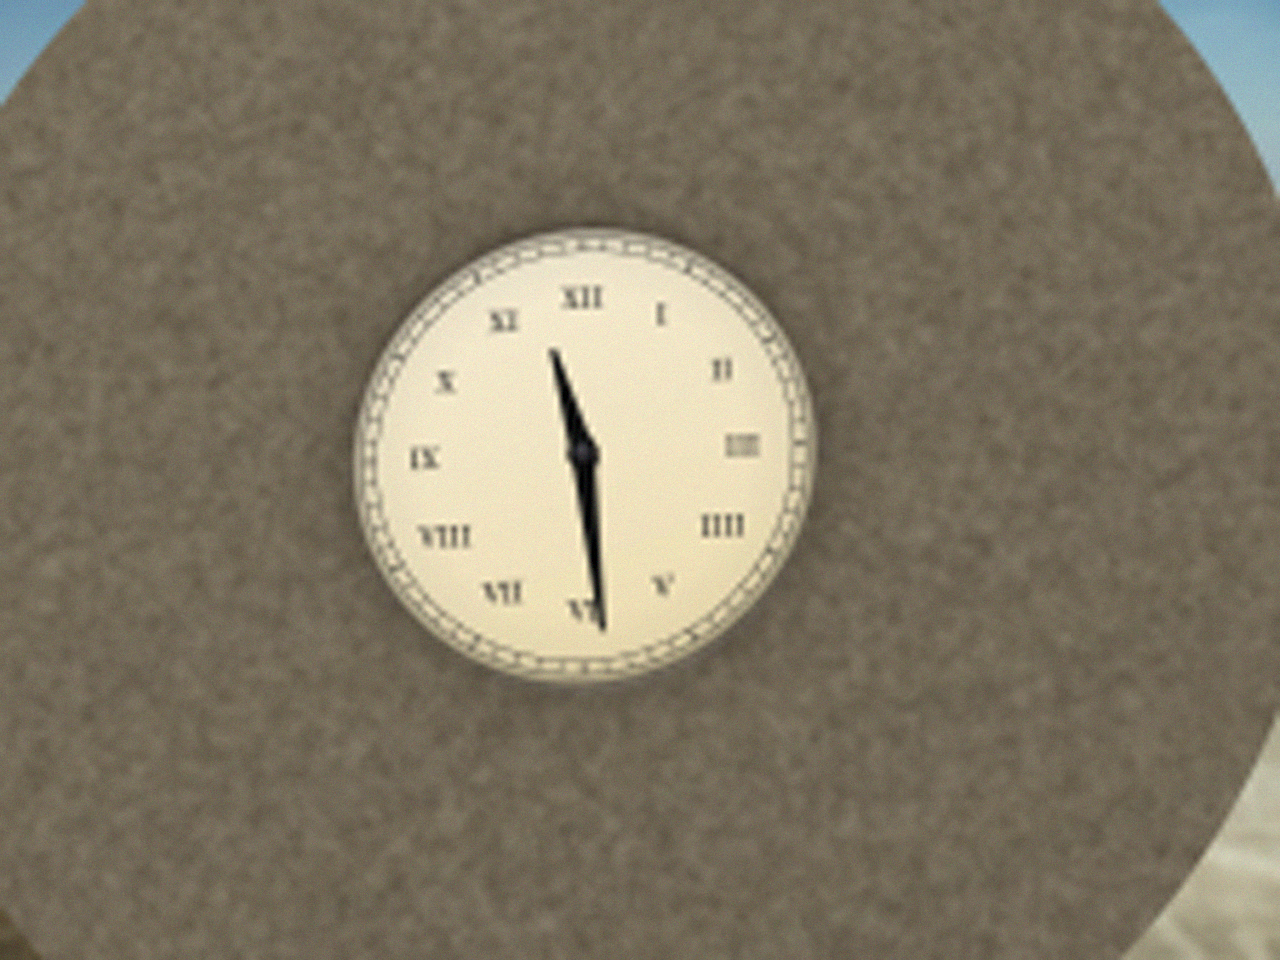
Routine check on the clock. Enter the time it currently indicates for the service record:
11:29
